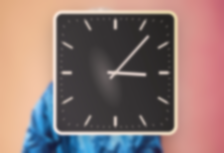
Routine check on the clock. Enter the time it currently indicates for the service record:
3:07
